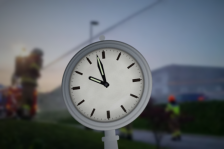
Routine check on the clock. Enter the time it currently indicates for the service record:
9:58
